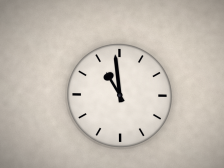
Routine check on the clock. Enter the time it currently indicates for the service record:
10:59
